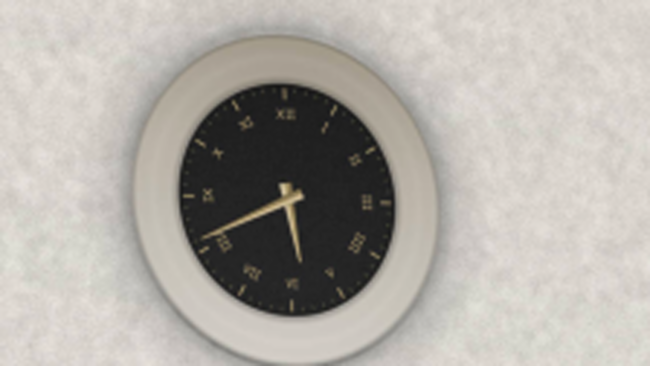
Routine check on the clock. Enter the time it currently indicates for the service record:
5:41
